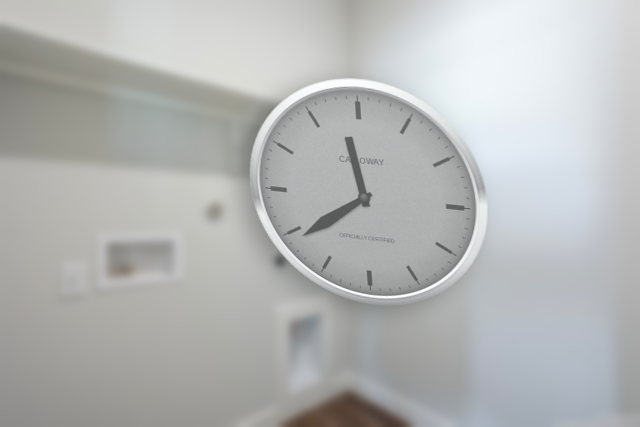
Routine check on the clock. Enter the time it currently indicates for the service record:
11:39
